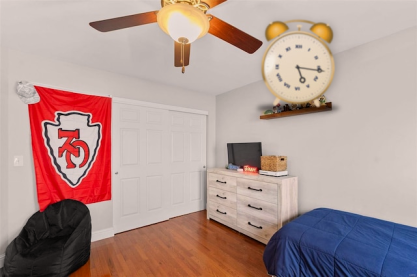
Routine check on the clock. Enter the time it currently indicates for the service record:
5:16
